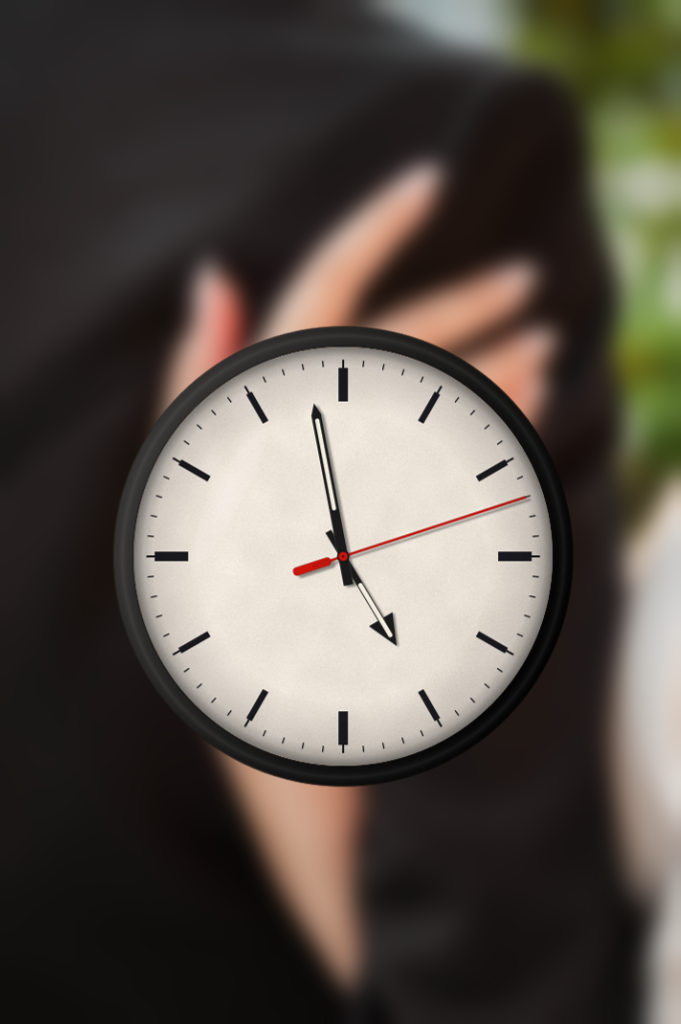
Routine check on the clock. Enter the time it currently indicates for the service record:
4:58:12
